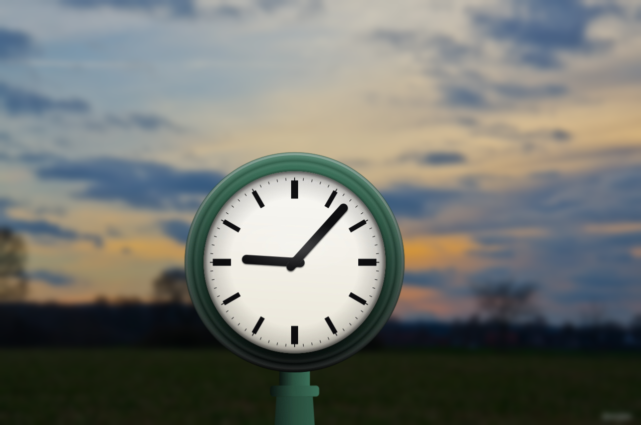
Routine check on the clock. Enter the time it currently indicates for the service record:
9:07
